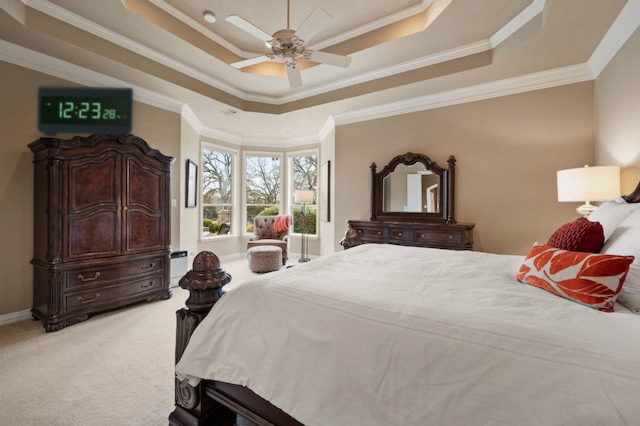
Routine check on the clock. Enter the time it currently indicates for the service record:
12:23
